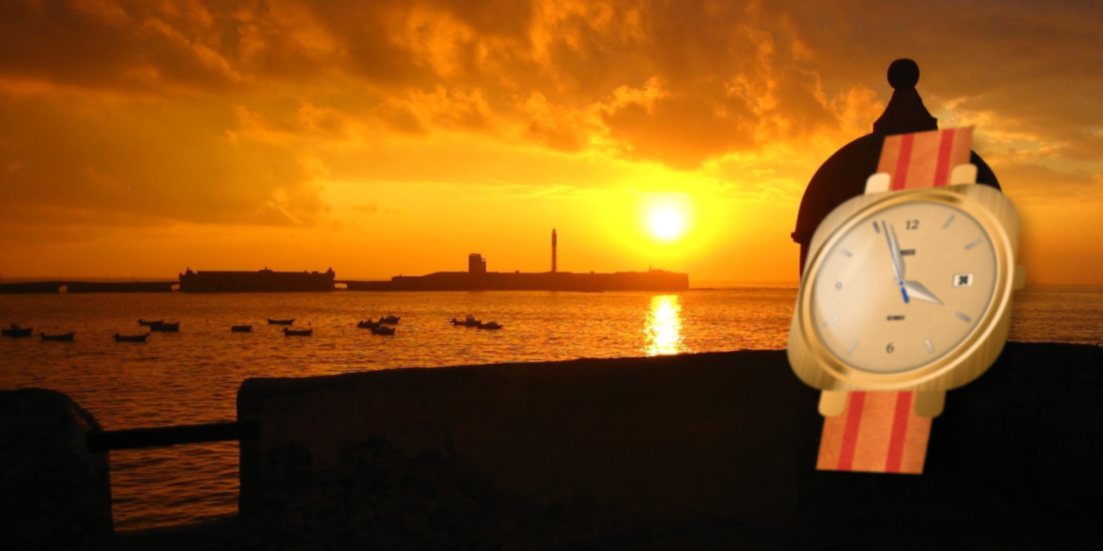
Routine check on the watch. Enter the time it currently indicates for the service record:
3:56:56
